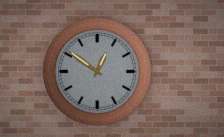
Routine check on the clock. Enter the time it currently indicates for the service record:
12:51
